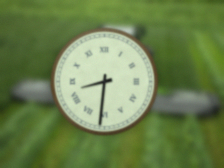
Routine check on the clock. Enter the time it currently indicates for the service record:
8:31
